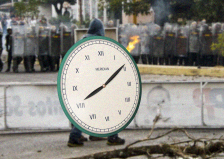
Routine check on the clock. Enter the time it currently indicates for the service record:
8:09
